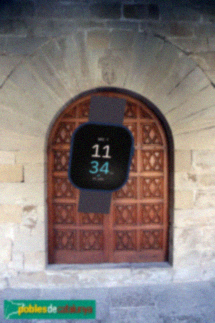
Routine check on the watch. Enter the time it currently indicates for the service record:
11:34
